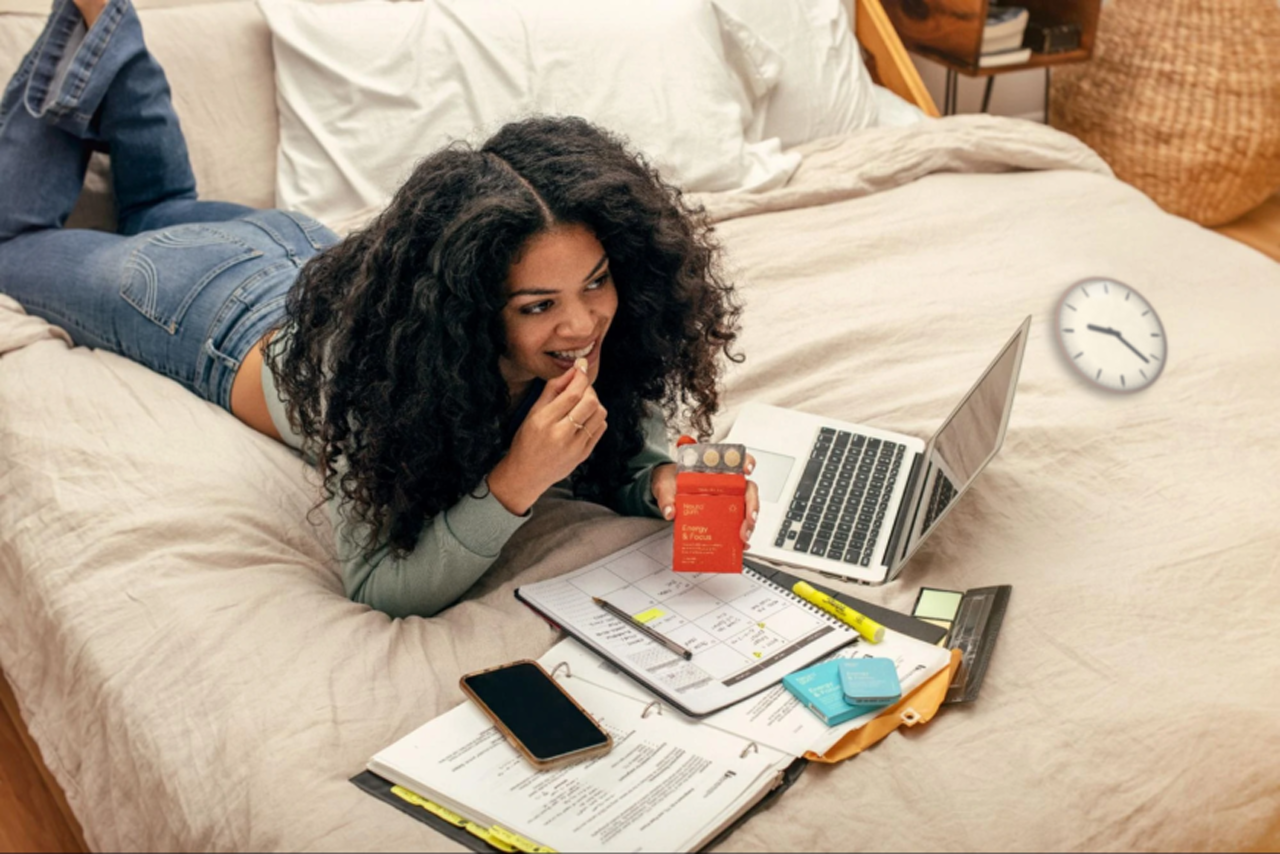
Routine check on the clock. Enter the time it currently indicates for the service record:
9:22
